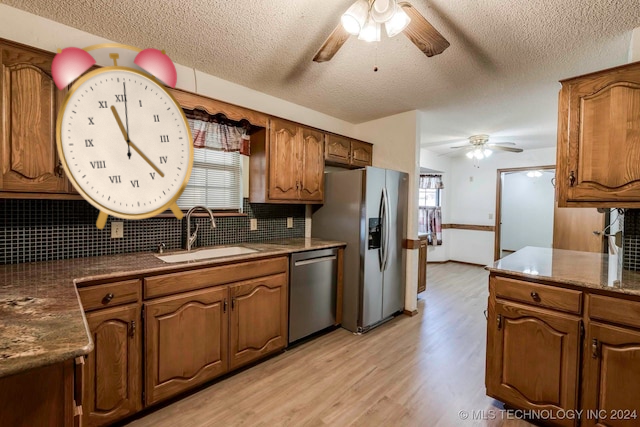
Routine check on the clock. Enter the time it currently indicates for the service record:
11:23:01
